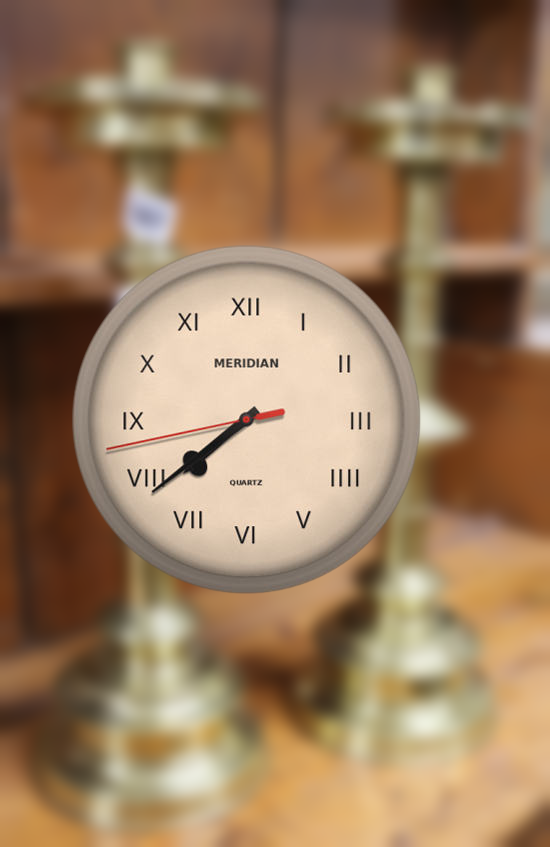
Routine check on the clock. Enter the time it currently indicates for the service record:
7:38:43
